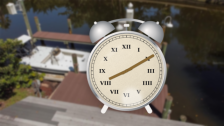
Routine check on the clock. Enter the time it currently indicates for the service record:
8:10
